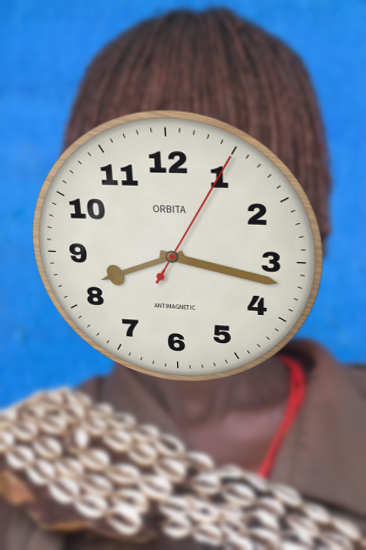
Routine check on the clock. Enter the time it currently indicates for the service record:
8:17:05
